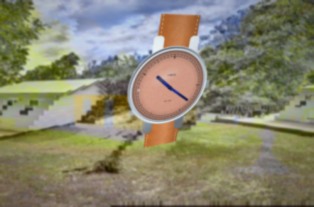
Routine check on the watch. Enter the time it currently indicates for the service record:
10:21
